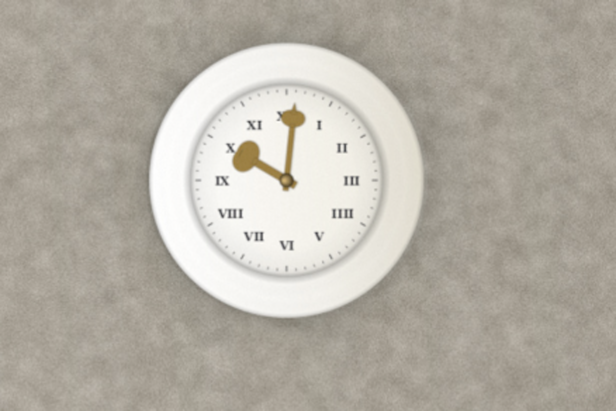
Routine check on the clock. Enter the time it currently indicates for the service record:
10:01
